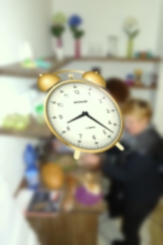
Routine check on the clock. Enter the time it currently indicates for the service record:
8:23
